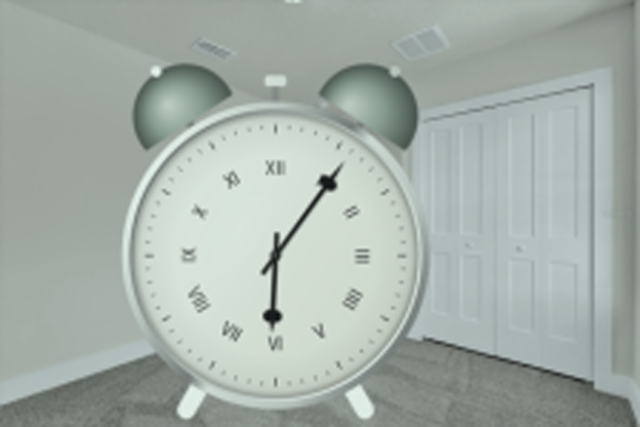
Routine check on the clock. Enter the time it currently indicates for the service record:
6:06
